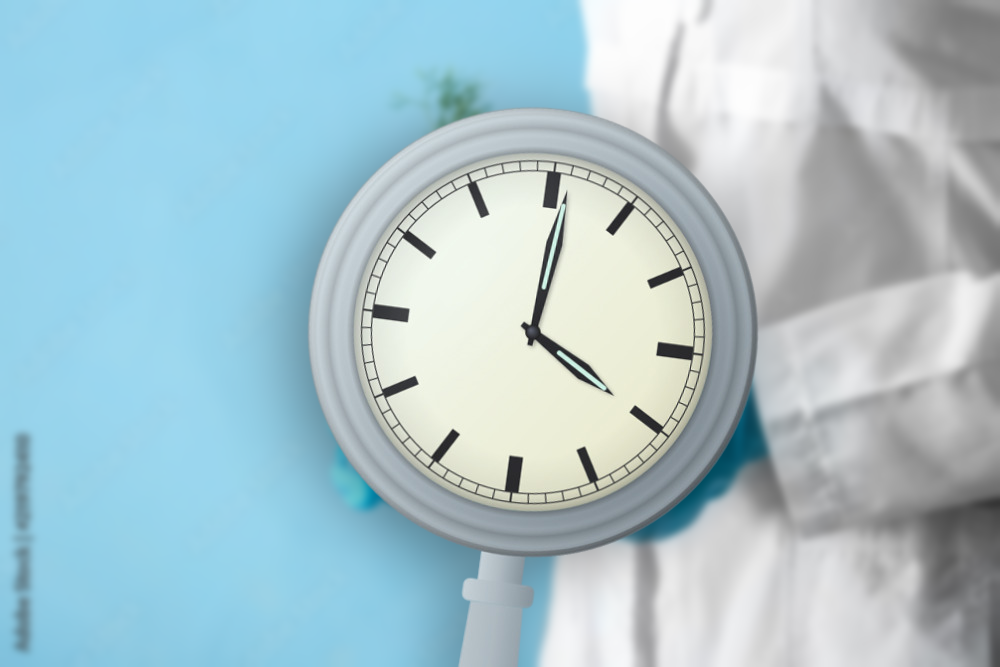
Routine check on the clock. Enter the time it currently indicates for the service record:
4:01
